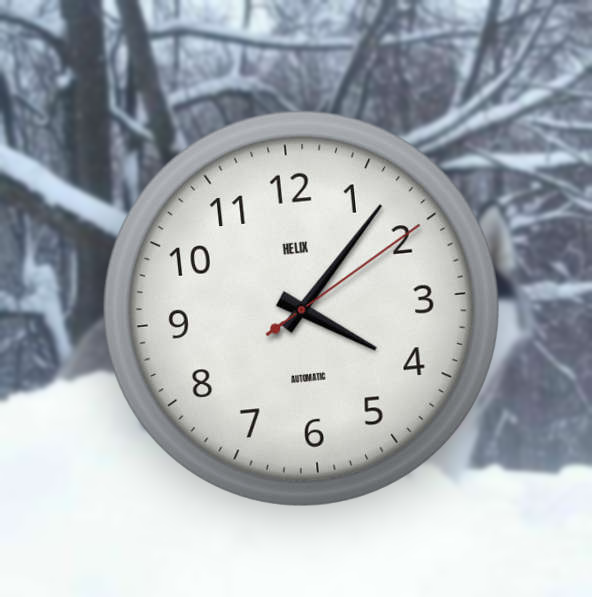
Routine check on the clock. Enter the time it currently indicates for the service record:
4:07:10
